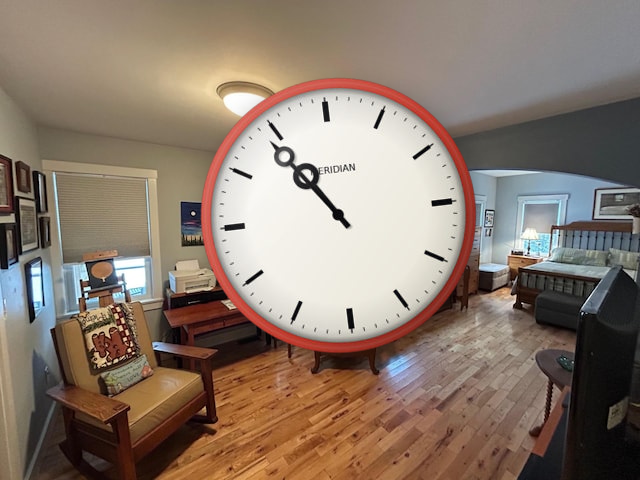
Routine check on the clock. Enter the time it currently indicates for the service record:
10:54
